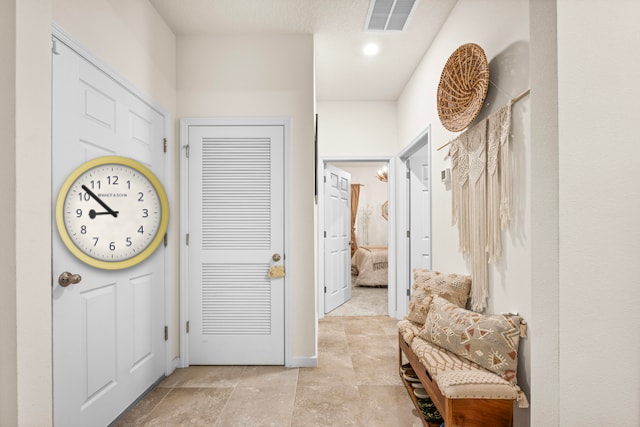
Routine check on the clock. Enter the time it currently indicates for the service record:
8:52
